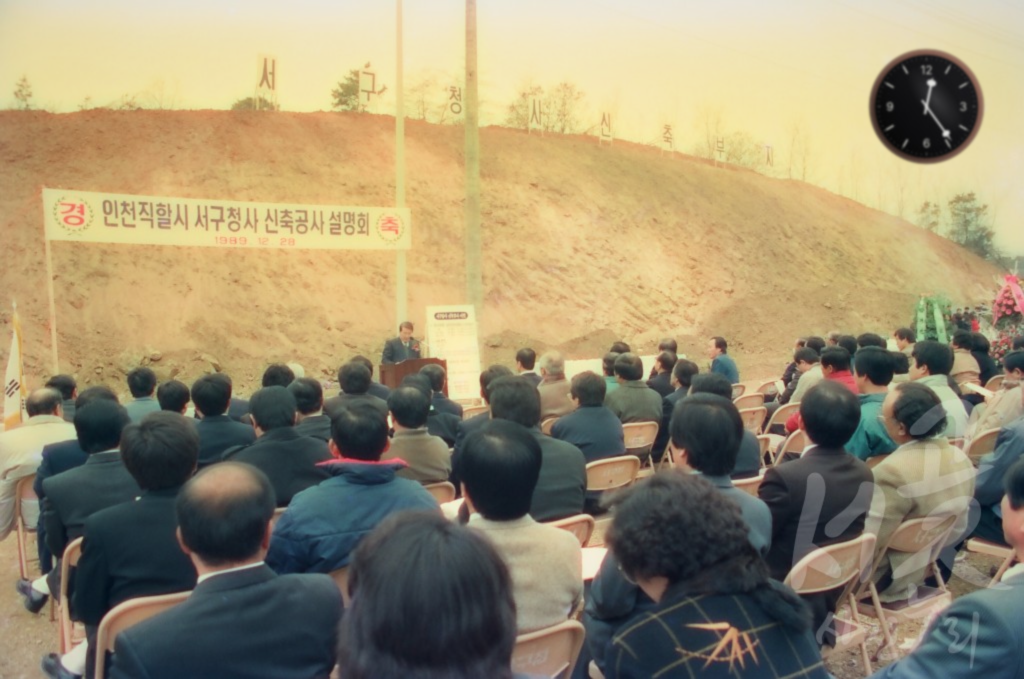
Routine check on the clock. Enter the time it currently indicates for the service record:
12:24
